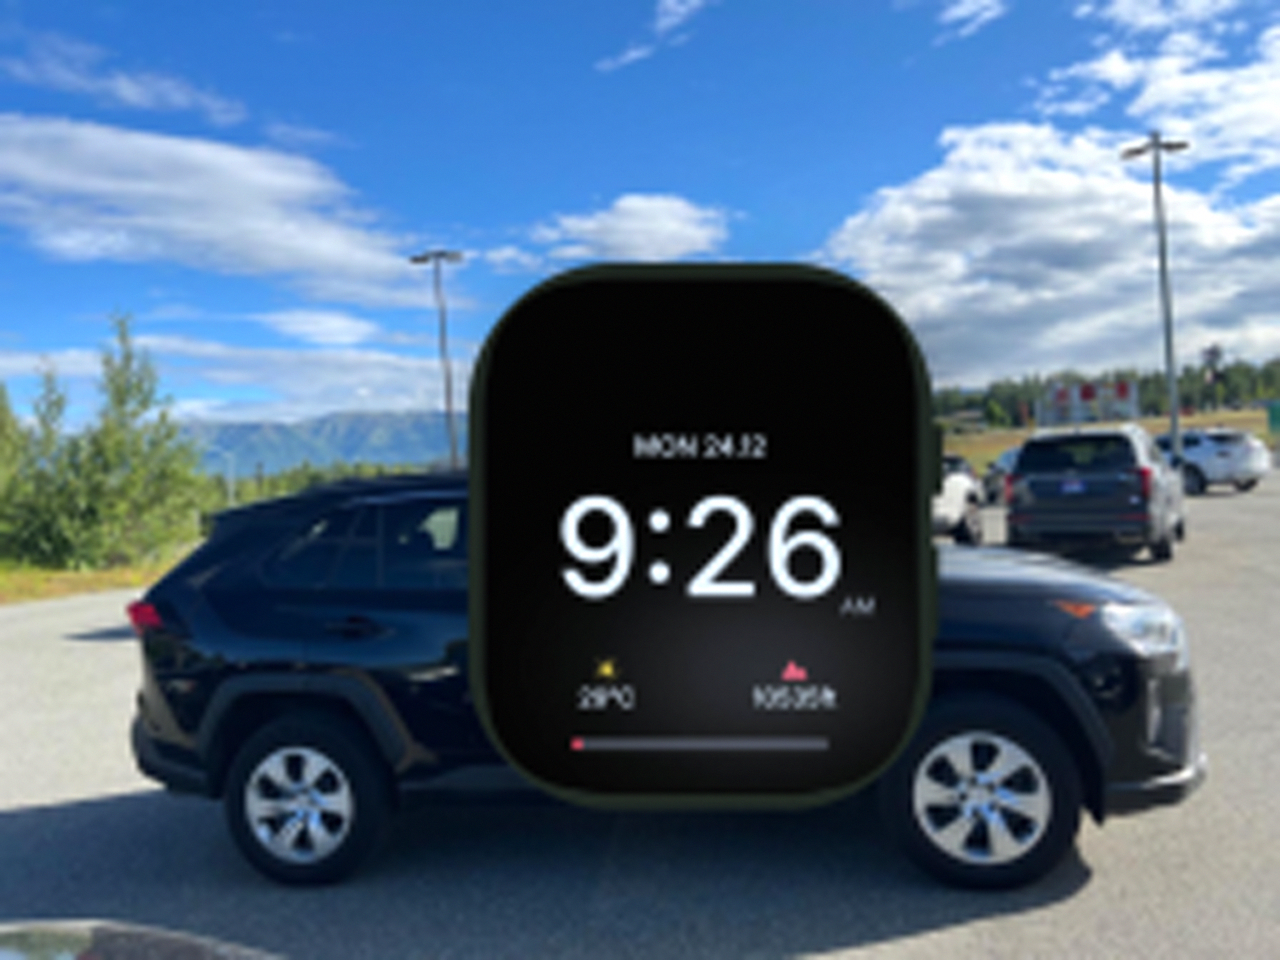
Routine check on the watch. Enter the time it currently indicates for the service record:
9:26
